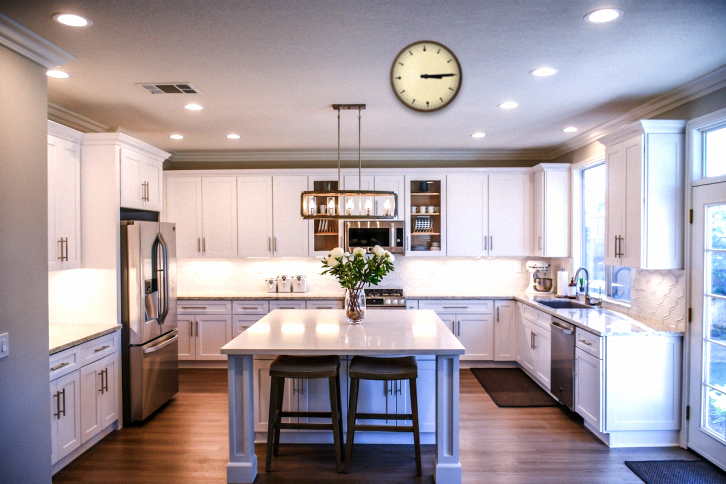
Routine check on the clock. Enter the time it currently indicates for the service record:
3:15
